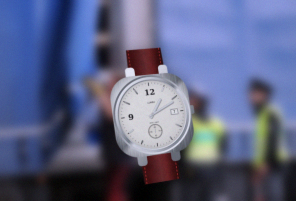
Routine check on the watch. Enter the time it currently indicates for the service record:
1:11
